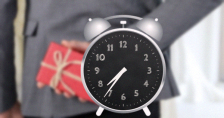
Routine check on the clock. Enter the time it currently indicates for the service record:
7:36
